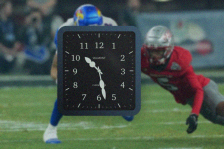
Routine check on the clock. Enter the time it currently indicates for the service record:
10:28
